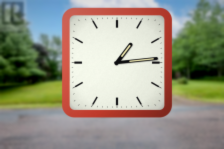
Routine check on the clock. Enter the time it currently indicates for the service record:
1:14
